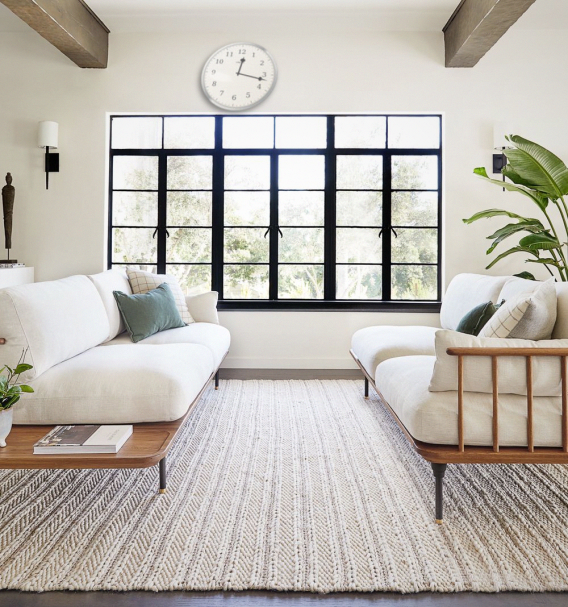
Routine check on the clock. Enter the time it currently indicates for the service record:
12:17
